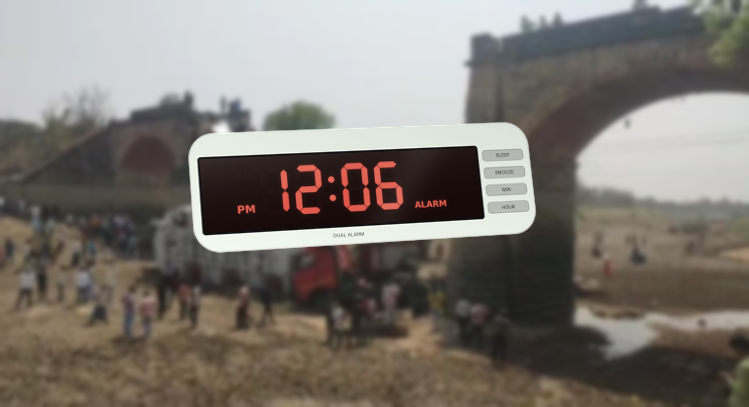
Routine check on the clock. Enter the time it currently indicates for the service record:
12:06
